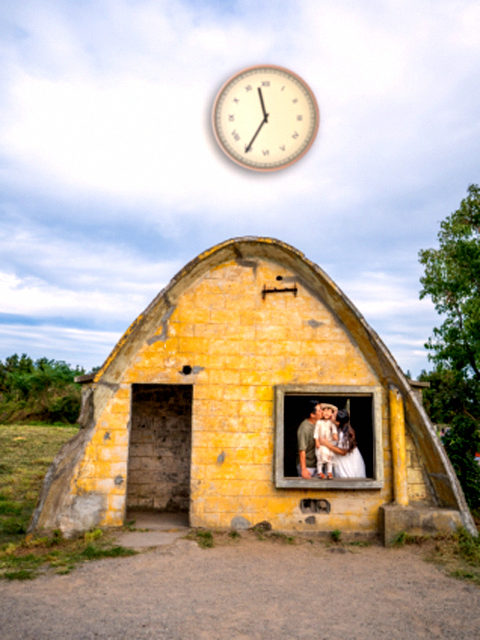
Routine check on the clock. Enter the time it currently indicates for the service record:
11:35
